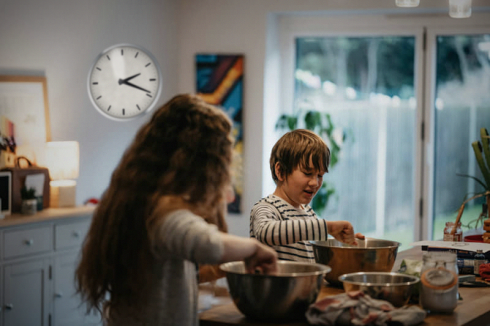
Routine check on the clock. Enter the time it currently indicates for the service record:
2:19
